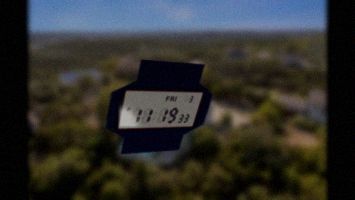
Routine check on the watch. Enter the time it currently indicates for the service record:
11:19:33
